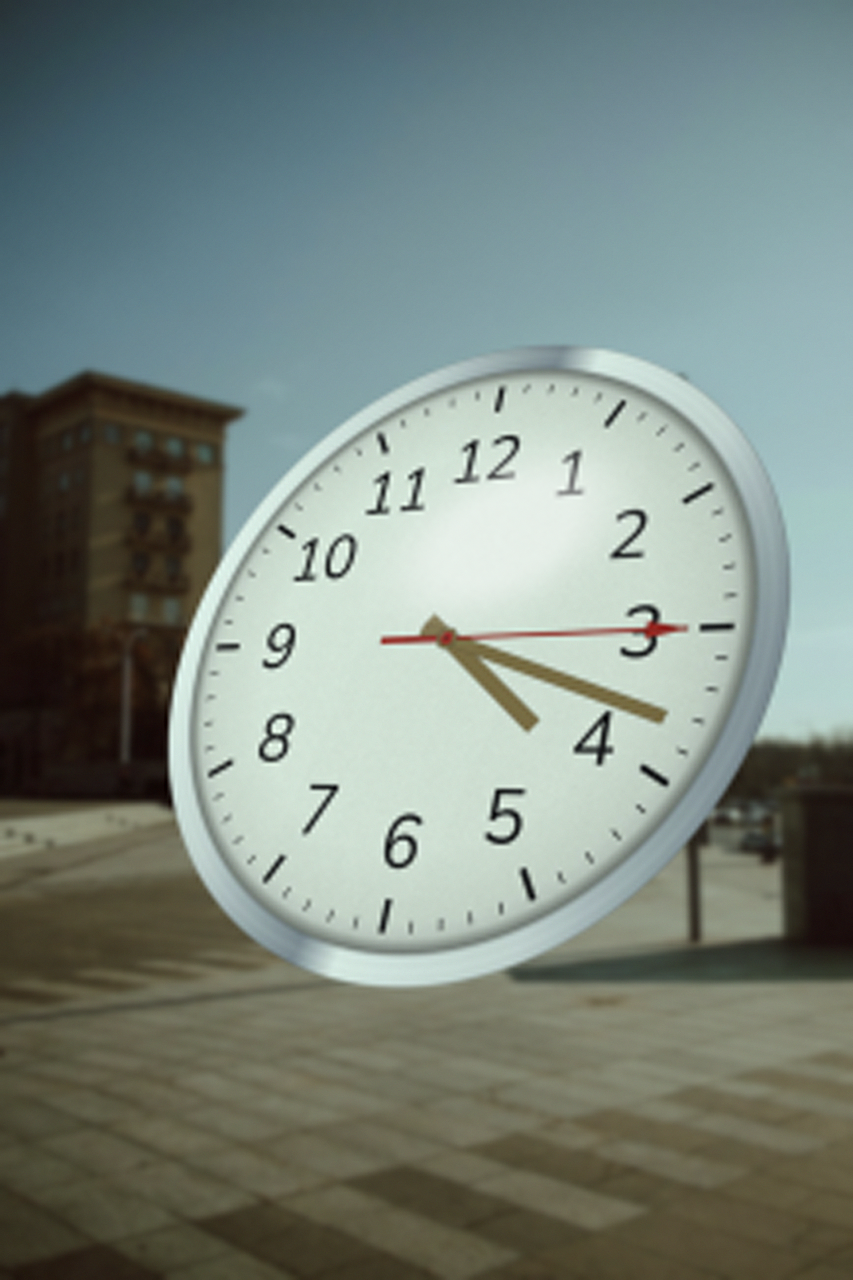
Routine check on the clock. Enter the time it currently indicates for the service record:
4:18:15
